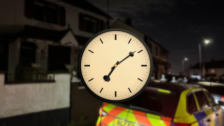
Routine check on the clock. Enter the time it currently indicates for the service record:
7:09
